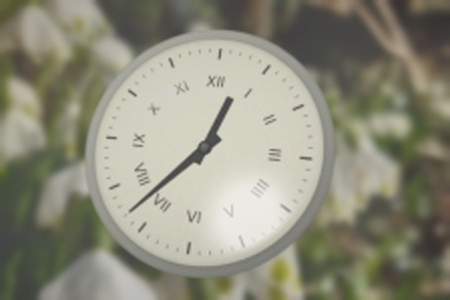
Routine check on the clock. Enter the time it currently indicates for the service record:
12:37
